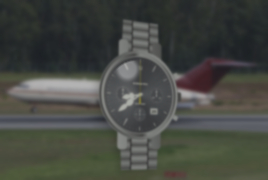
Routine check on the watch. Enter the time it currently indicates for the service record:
8:39
